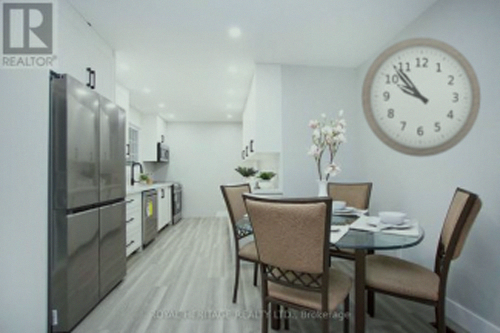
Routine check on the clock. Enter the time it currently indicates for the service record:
9:53
